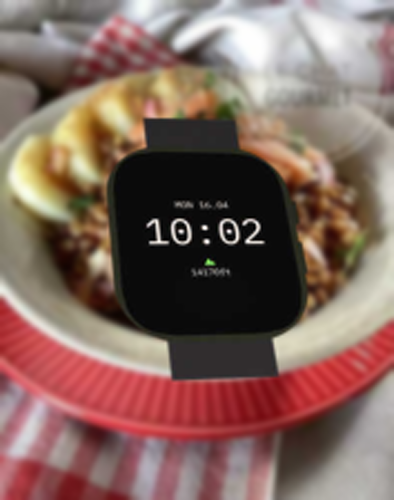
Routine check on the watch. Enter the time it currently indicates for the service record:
10:02
